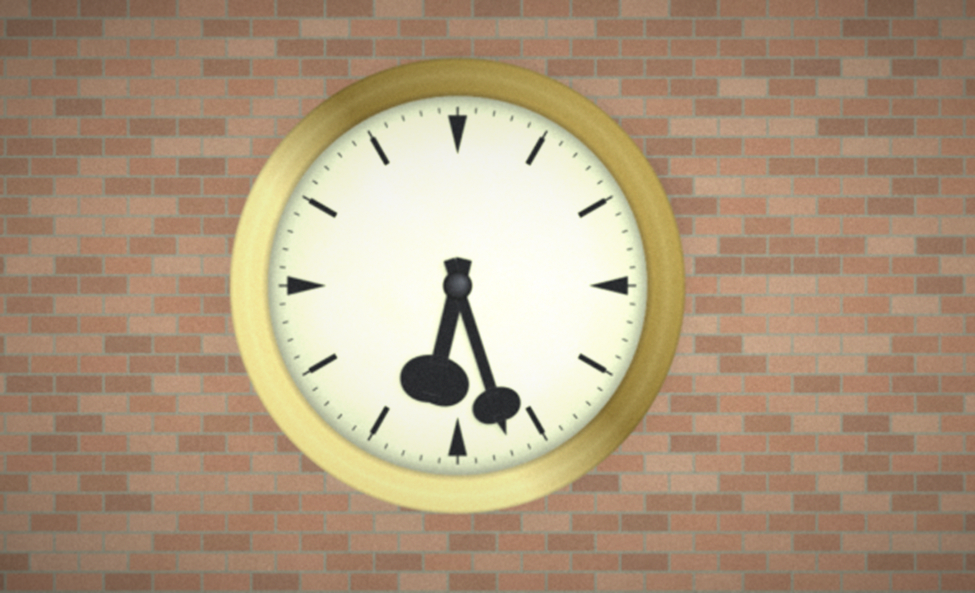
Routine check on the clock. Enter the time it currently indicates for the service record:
6:27
